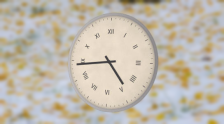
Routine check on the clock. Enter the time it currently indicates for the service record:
4:44
